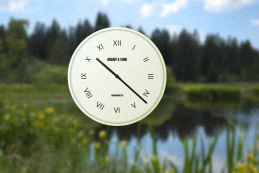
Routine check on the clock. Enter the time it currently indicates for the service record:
10:22
